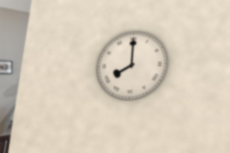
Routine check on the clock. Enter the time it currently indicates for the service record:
8:00
